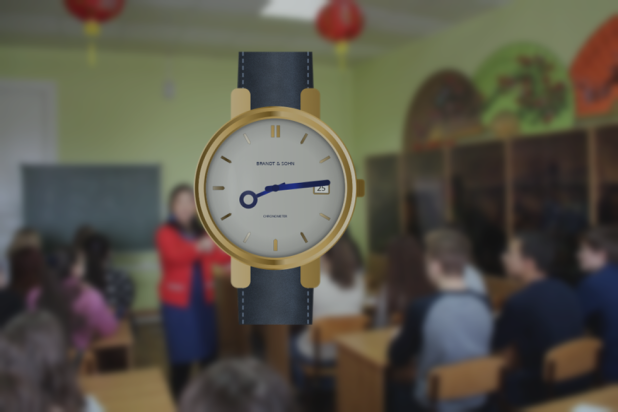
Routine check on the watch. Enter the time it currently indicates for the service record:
8:14
